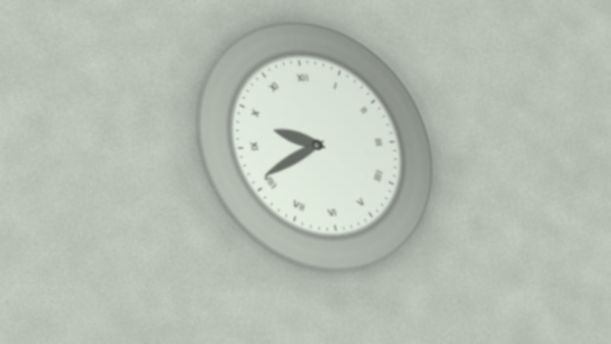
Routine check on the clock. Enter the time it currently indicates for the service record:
9:41
